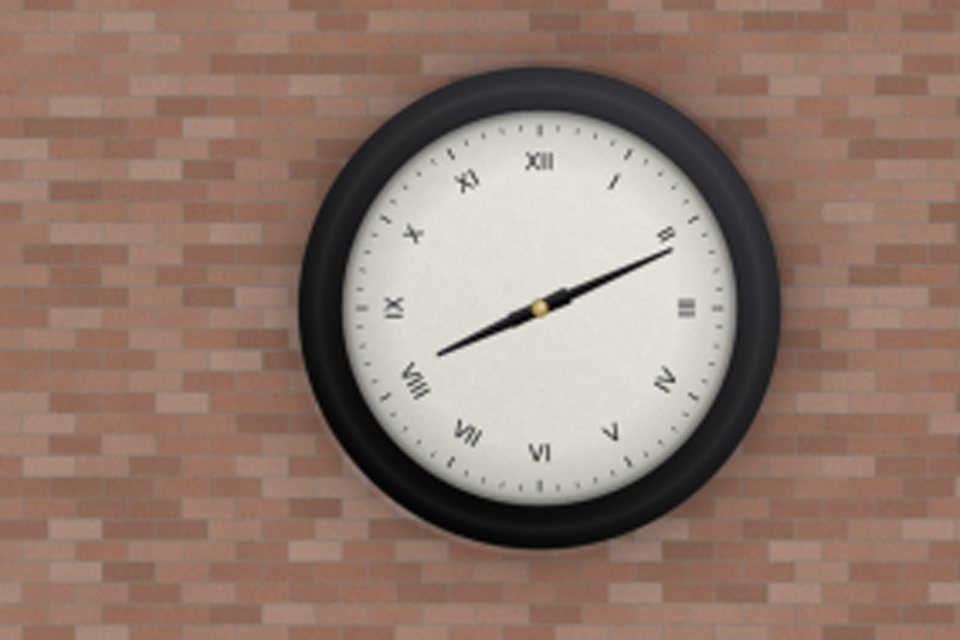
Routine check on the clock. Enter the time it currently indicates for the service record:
8:11
